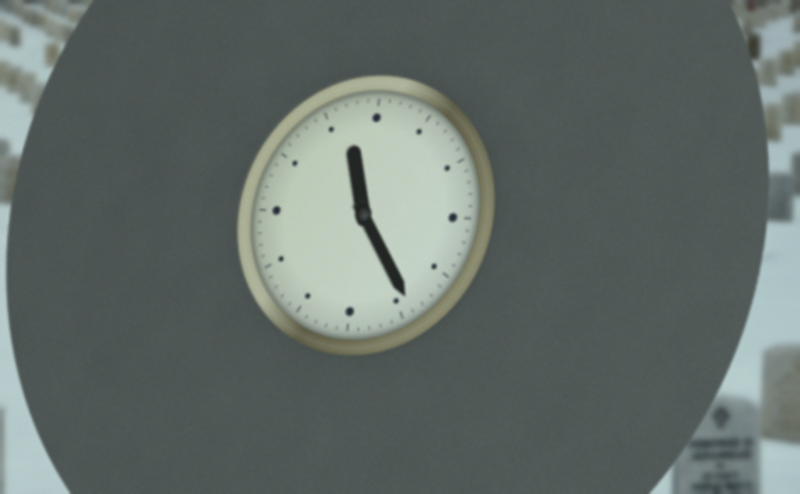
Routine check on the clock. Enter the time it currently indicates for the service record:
11:24
